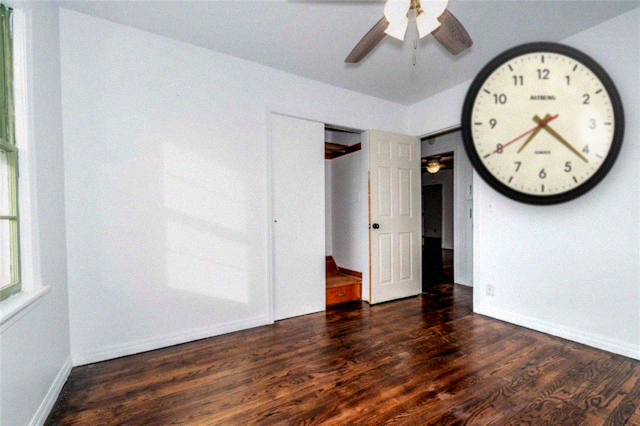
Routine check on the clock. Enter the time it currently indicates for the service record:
7:21:40
